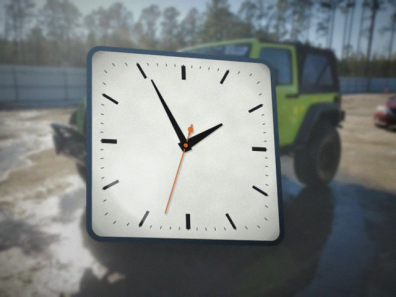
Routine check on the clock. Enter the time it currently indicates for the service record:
1:55:33
